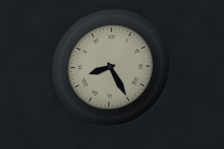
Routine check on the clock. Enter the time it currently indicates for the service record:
8:25
